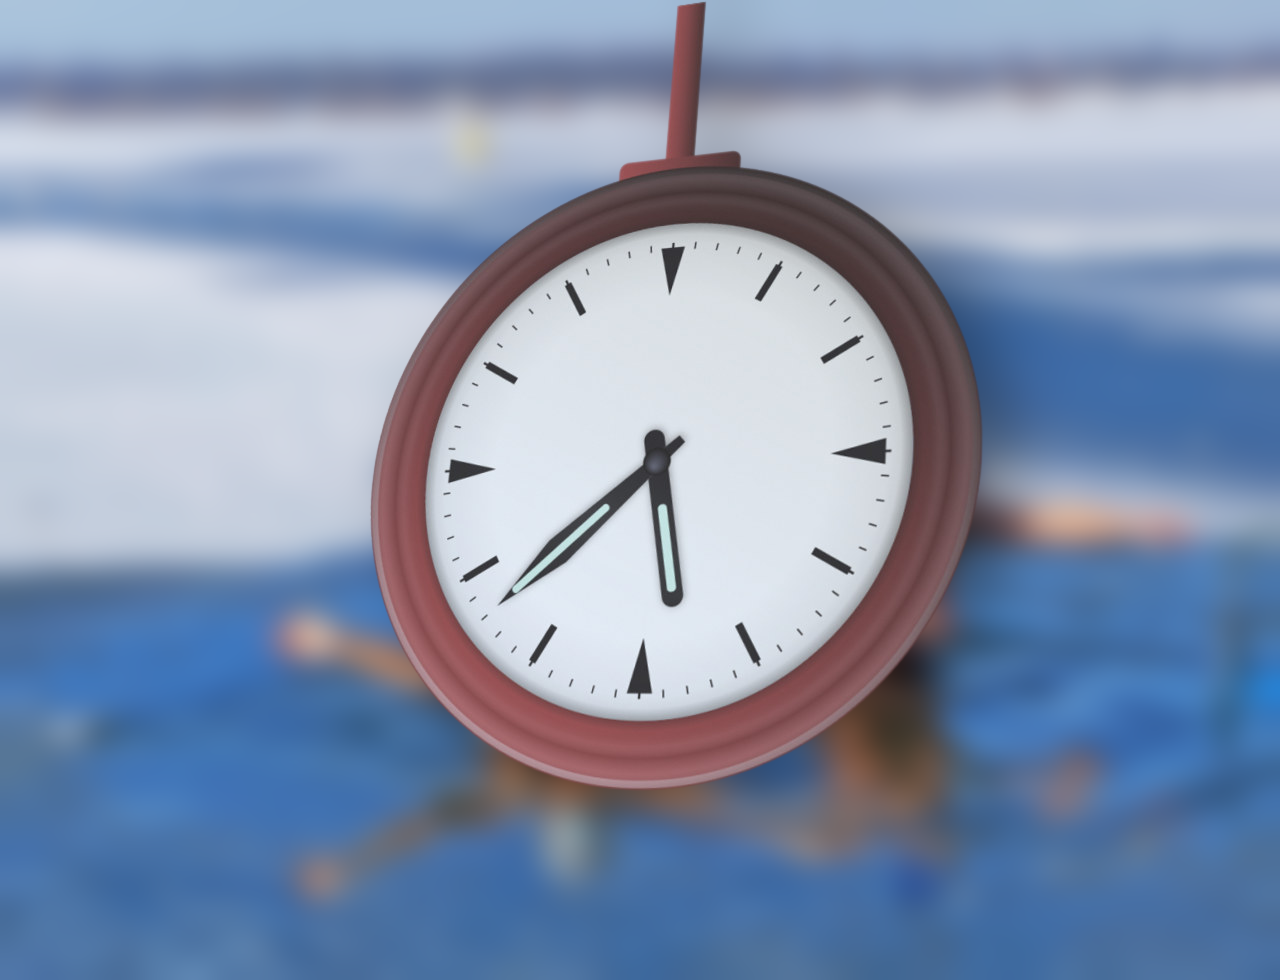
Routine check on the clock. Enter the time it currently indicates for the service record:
5:38
